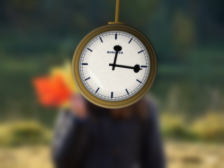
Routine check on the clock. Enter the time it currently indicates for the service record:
12:16
